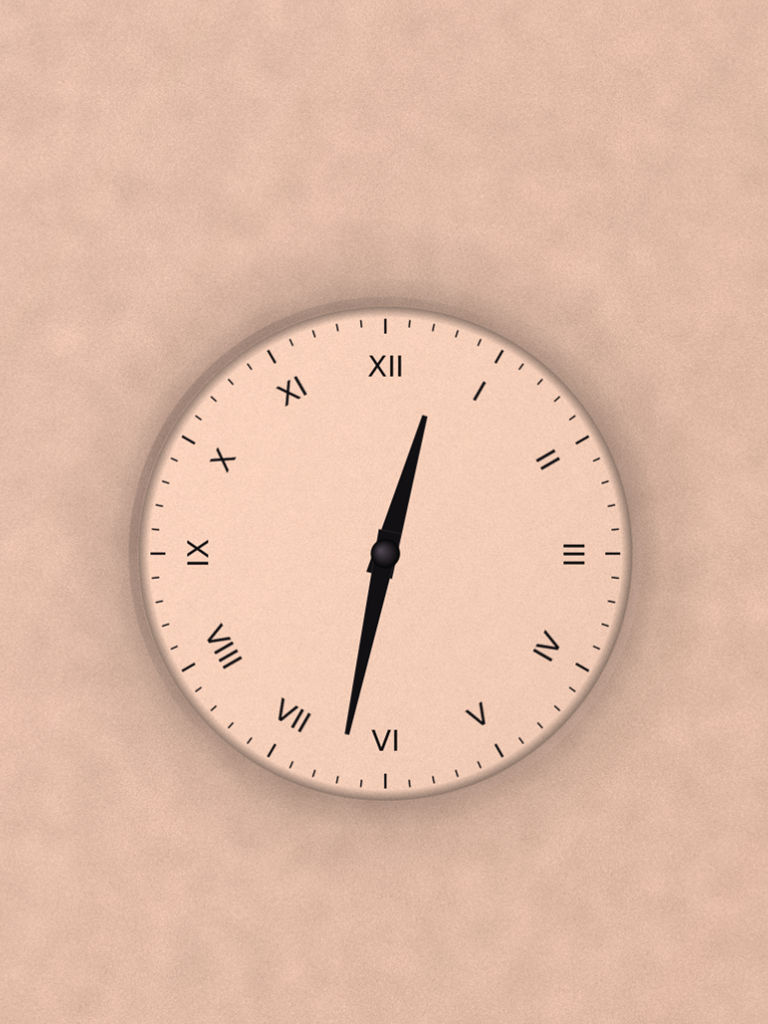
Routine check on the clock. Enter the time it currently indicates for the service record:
12:32
